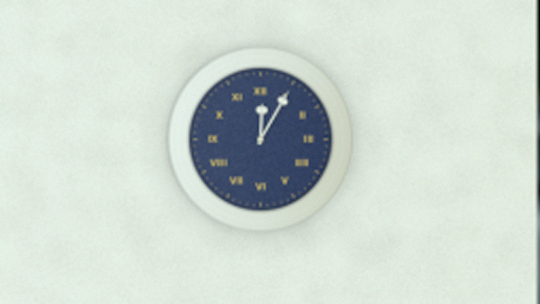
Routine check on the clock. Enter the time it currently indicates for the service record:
12:05
